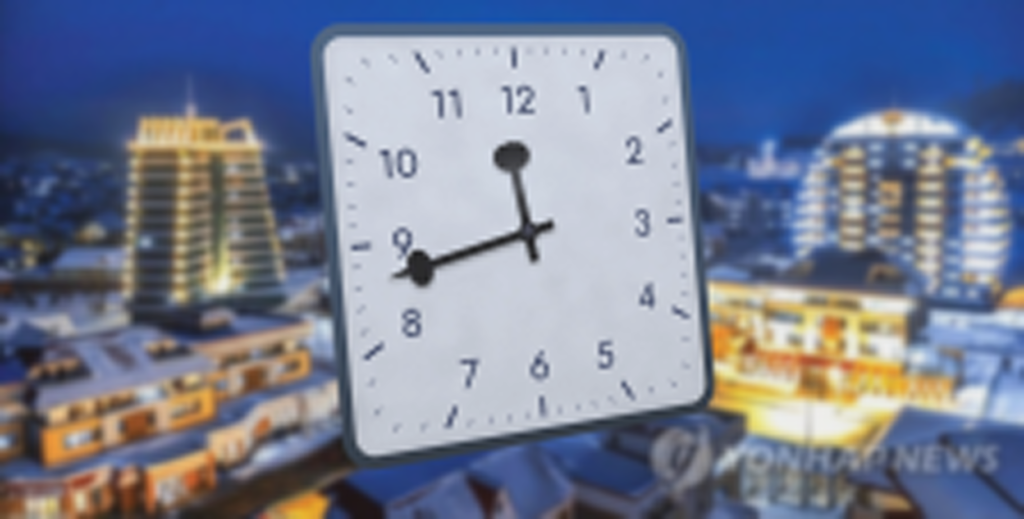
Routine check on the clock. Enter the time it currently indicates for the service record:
11:43
